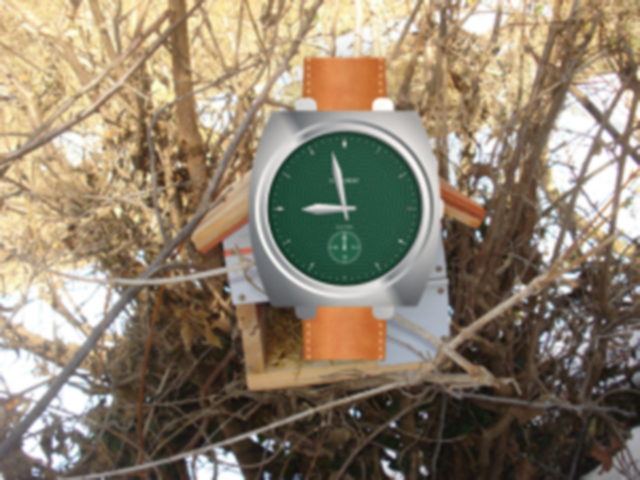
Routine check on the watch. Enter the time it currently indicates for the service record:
8:58
